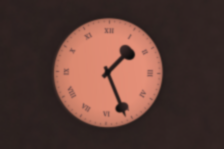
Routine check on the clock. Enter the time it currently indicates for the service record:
1:26
